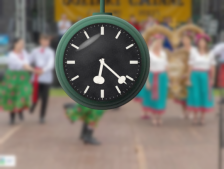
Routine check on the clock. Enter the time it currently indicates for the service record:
6:22
